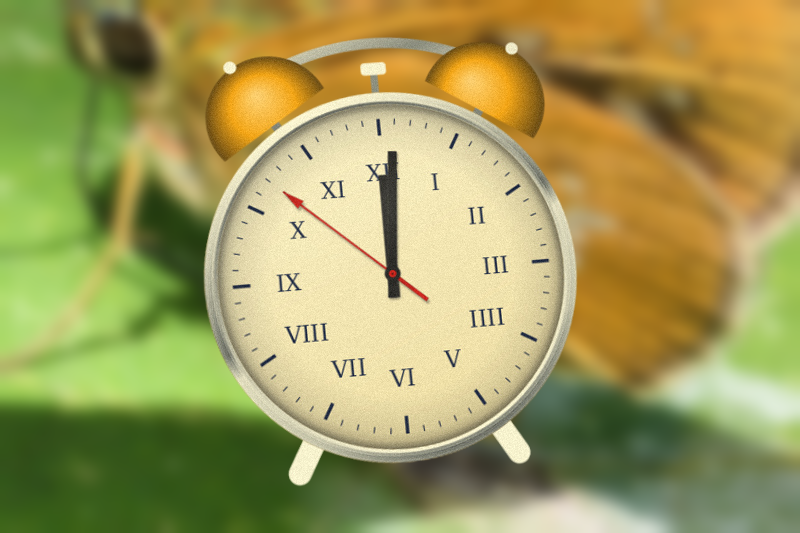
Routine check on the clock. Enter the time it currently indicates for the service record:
12:00:52
